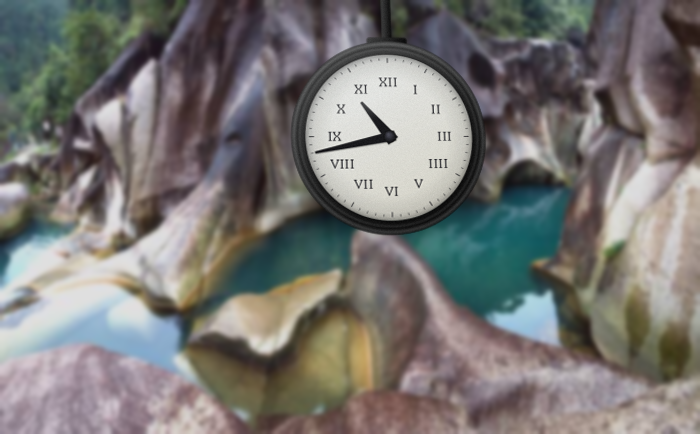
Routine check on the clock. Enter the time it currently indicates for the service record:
10:43
